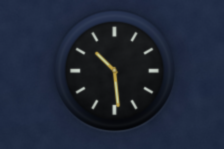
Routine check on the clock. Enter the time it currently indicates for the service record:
10:29
